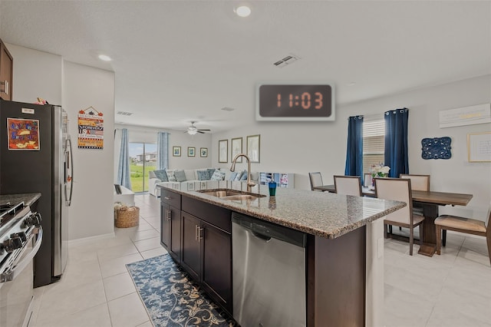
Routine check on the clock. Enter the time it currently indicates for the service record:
11:03
